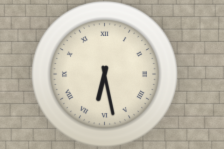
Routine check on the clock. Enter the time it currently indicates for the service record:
6:28
